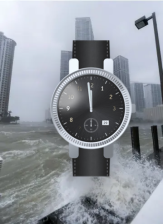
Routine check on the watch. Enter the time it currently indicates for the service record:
11:59
